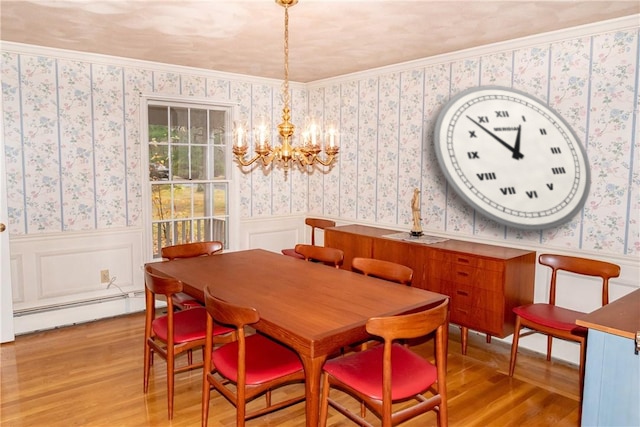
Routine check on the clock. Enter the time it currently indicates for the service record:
12:53
